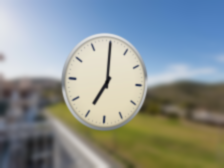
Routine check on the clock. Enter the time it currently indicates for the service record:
7:00
